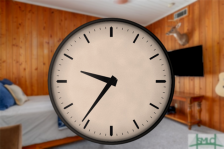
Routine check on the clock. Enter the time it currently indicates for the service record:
9:36
